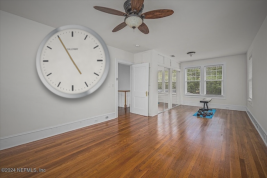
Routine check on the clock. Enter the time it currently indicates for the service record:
4:55
